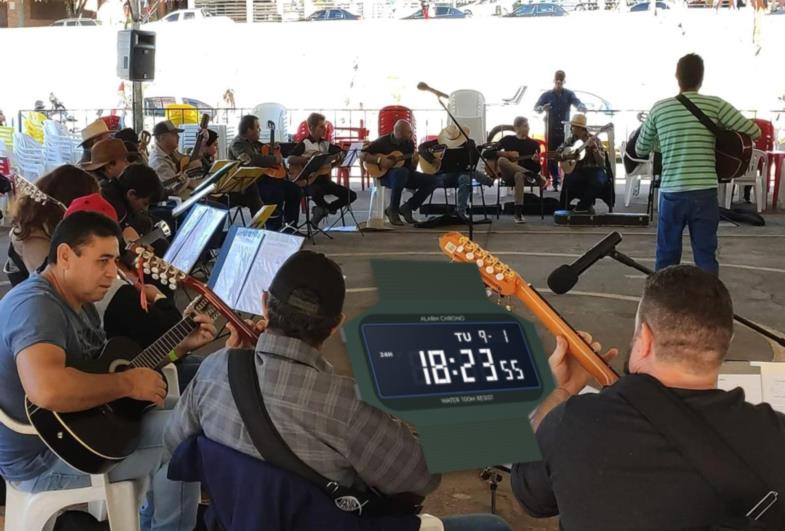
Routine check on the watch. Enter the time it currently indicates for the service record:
18:23:55
